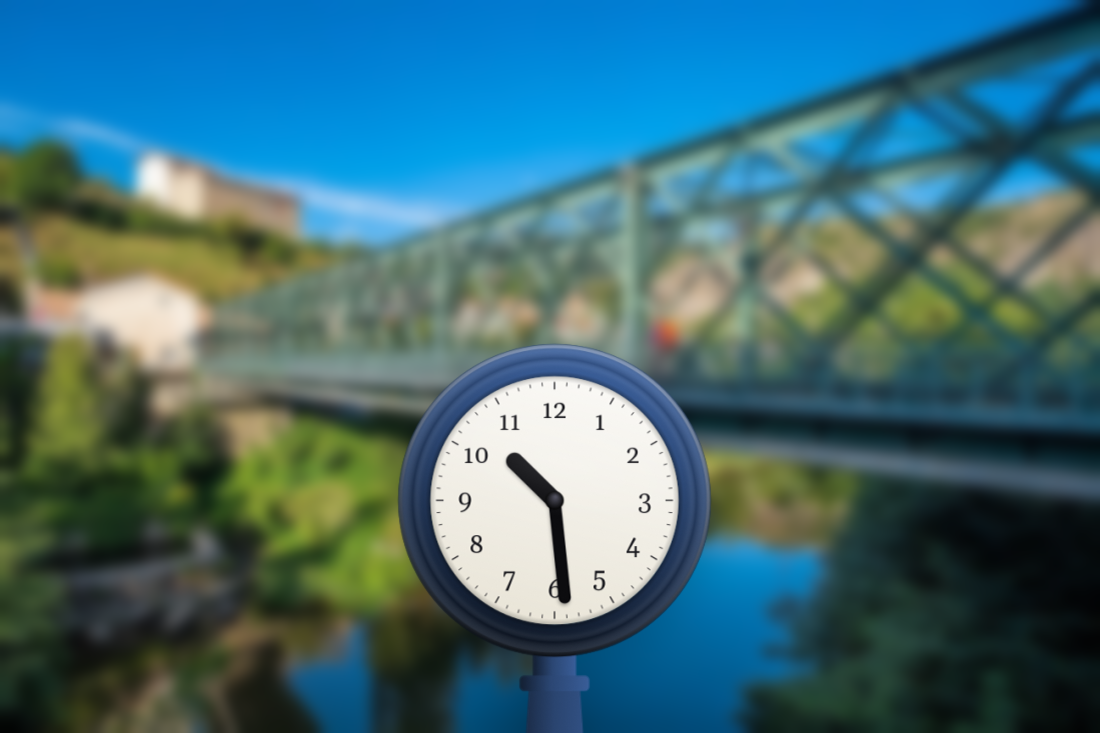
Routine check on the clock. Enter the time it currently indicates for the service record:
10:29
